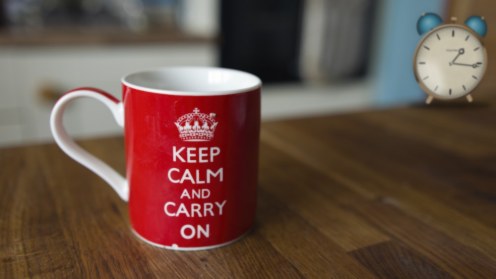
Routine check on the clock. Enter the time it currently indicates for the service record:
1:16
